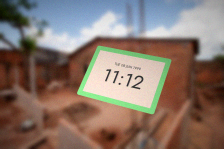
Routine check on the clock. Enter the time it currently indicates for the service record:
11:12
